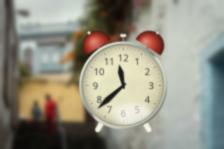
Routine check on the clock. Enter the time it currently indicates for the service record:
11:38
